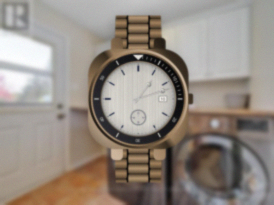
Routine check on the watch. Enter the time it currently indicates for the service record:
1:12
